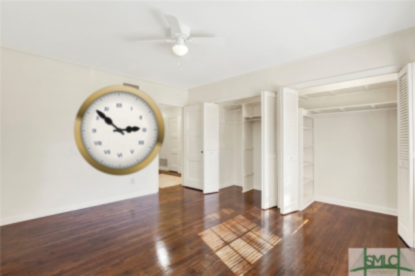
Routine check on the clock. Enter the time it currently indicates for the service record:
2:52
